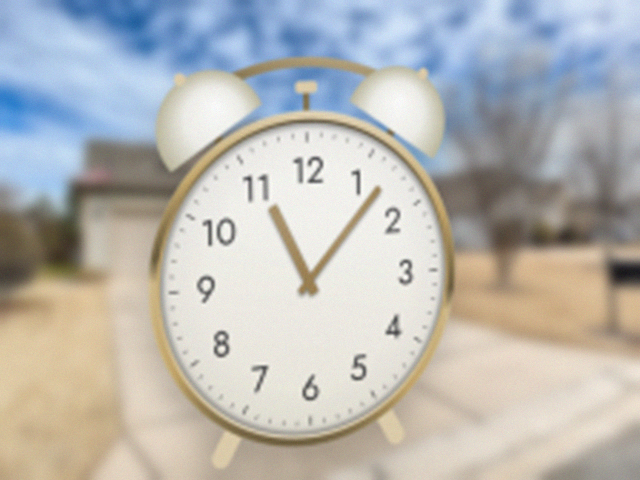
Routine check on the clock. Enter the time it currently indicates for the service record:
11:07
